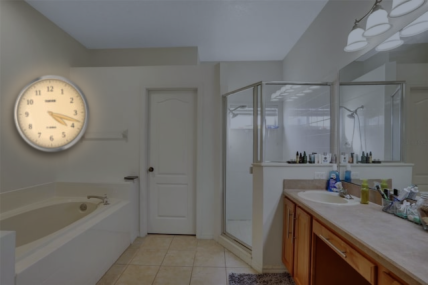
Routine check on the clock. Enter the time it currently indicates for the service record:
4:18
